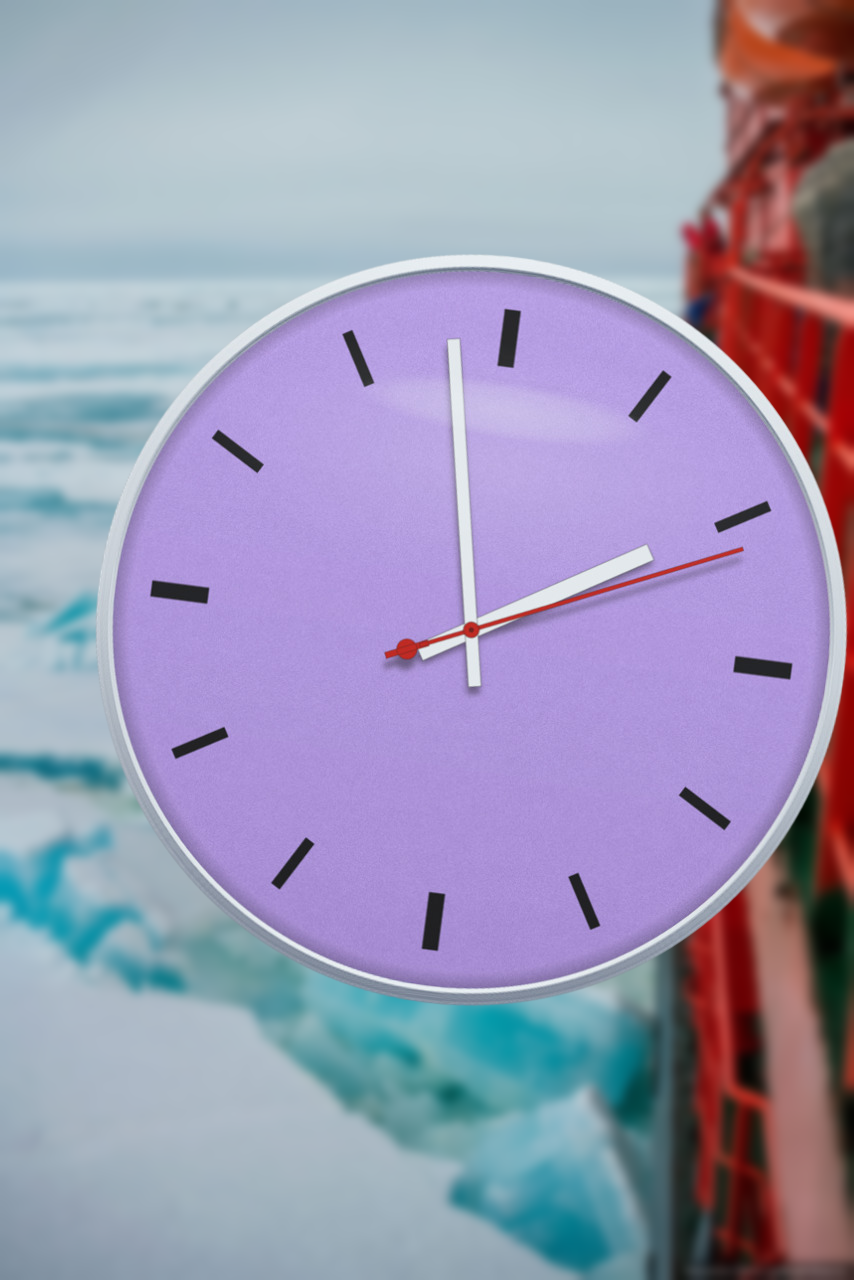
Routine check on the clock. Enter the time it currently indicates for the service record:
1:58:11
